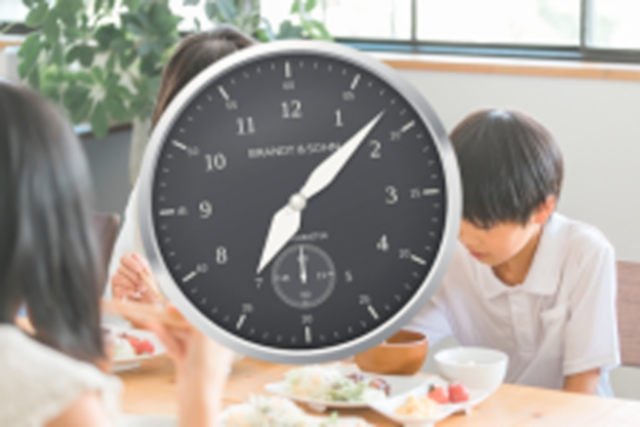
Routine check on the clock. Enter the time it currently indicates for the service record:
7:08
